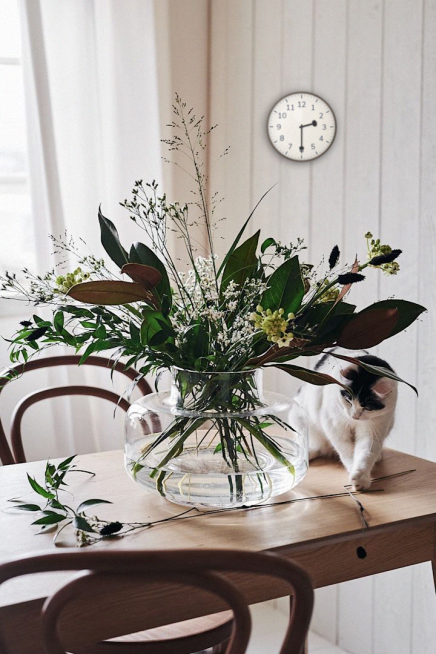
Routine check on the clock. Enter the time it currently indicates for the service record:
2:30
